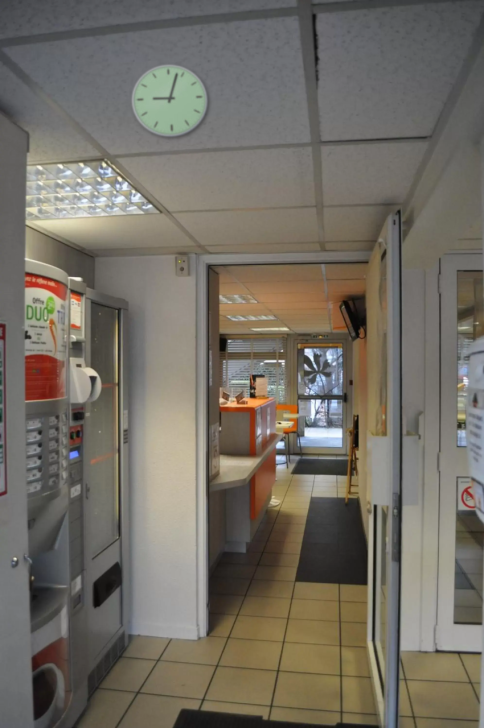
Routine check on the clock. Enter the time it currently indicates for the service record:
9:03
